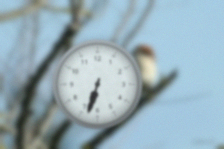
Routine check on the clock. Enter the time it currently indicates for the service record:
6:33
